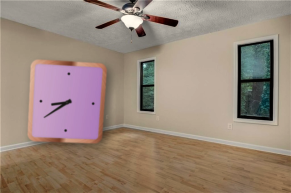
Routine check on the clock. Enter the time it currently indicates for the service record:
8:39
